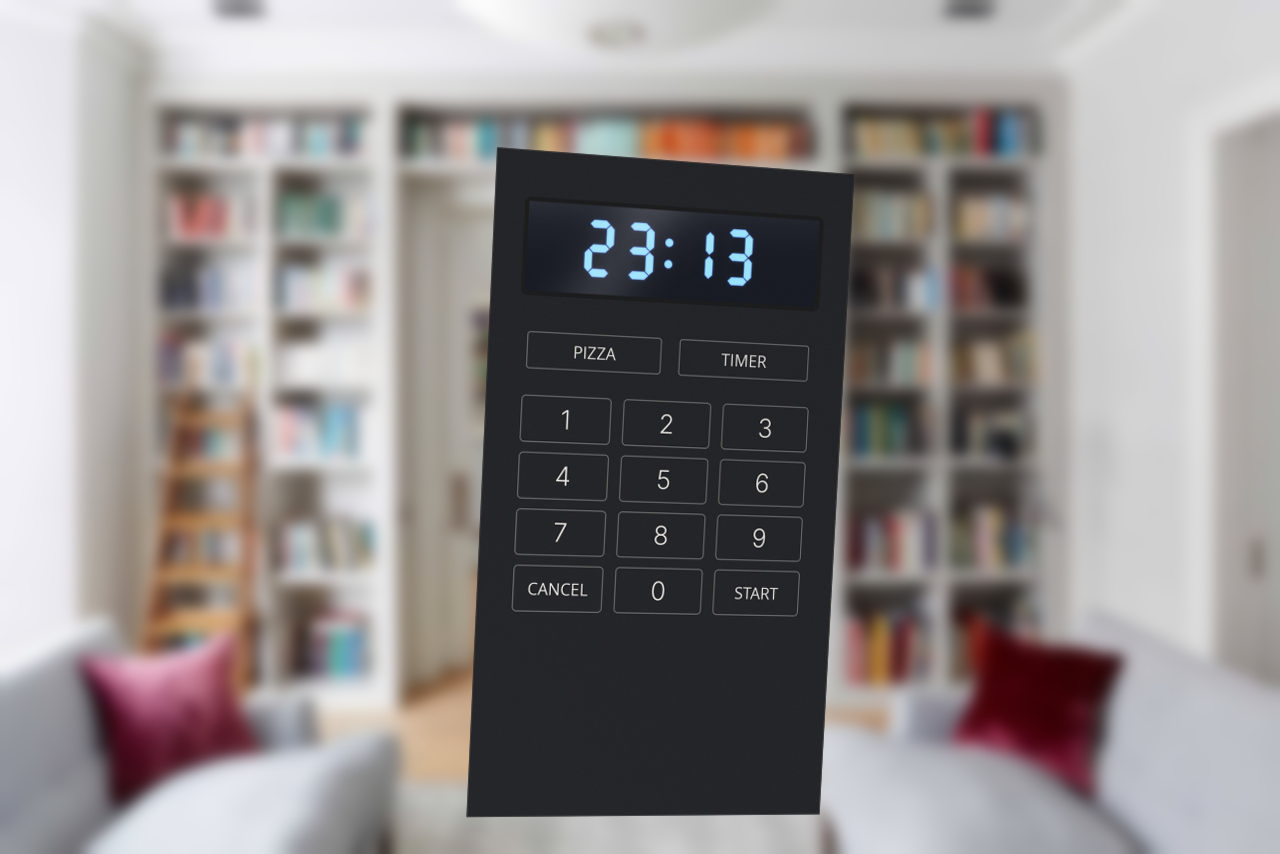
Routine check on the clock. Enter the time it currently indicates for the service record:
23:13
